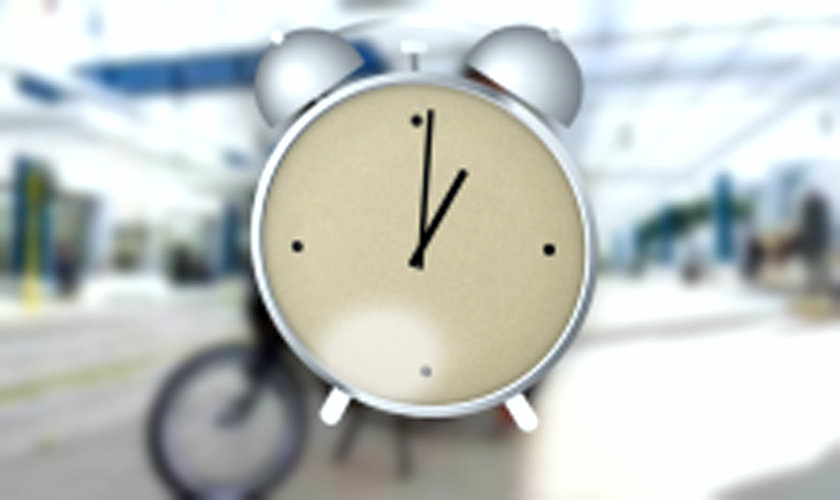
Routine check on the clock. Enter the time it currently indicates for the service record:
1:01
